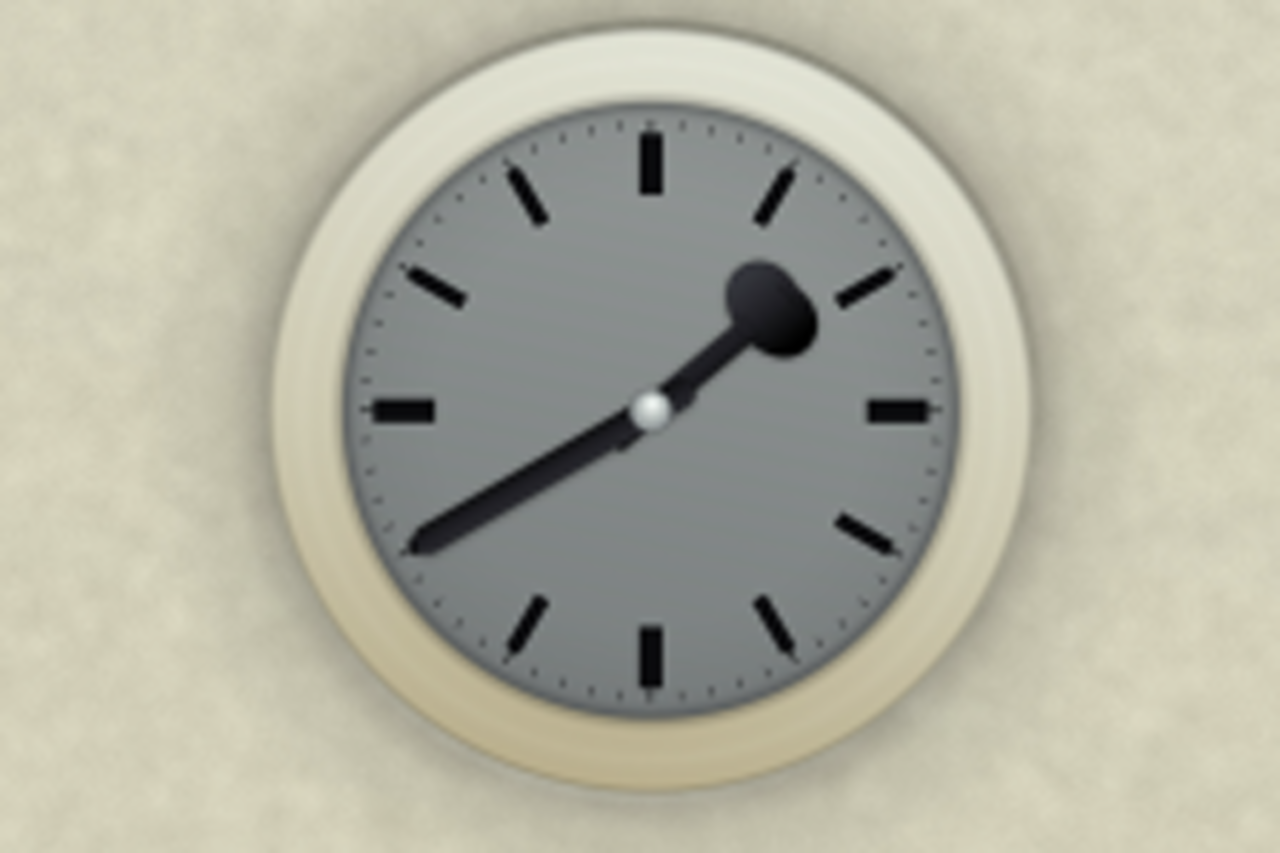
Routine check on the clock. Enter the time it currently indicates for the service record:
1:40
